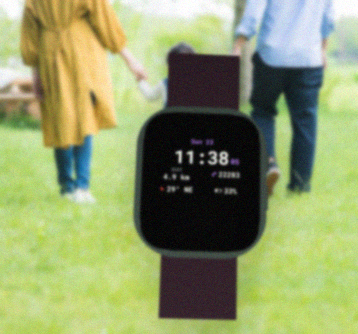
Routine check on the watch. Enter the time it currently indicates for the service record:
11:38
